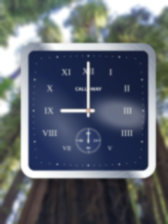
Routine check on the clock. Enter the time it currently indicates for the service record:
9:00
